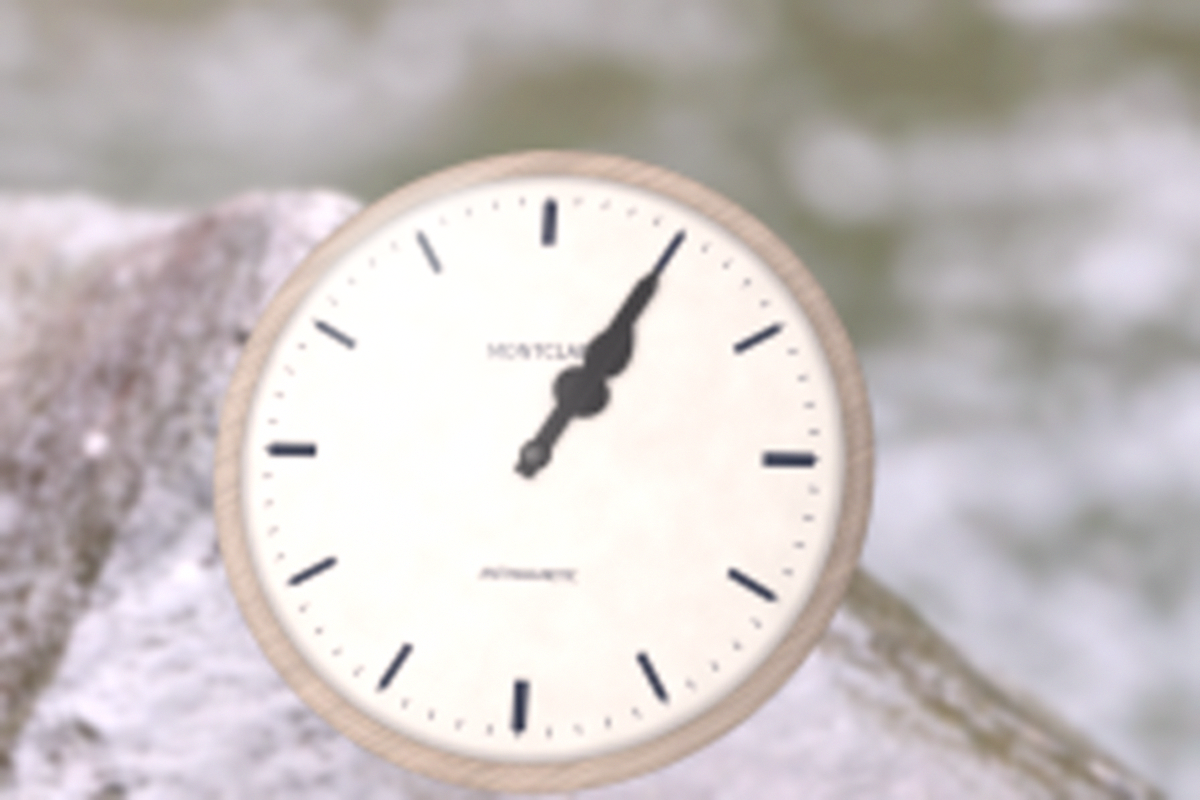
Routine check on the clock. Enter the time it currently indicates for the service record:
1:05
